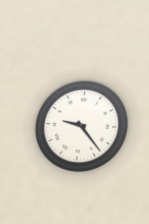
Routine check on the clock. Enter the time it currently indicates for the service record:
9:23
